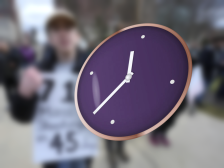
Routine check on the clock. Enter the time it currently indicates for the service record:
11:35
